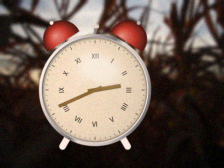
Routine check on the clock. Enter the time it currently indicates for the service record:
2:41
